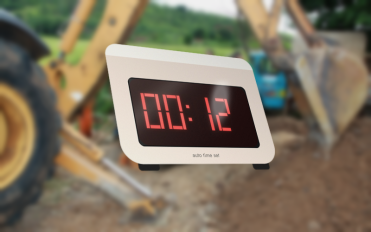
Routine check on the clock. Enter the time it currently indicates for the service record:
0:12
